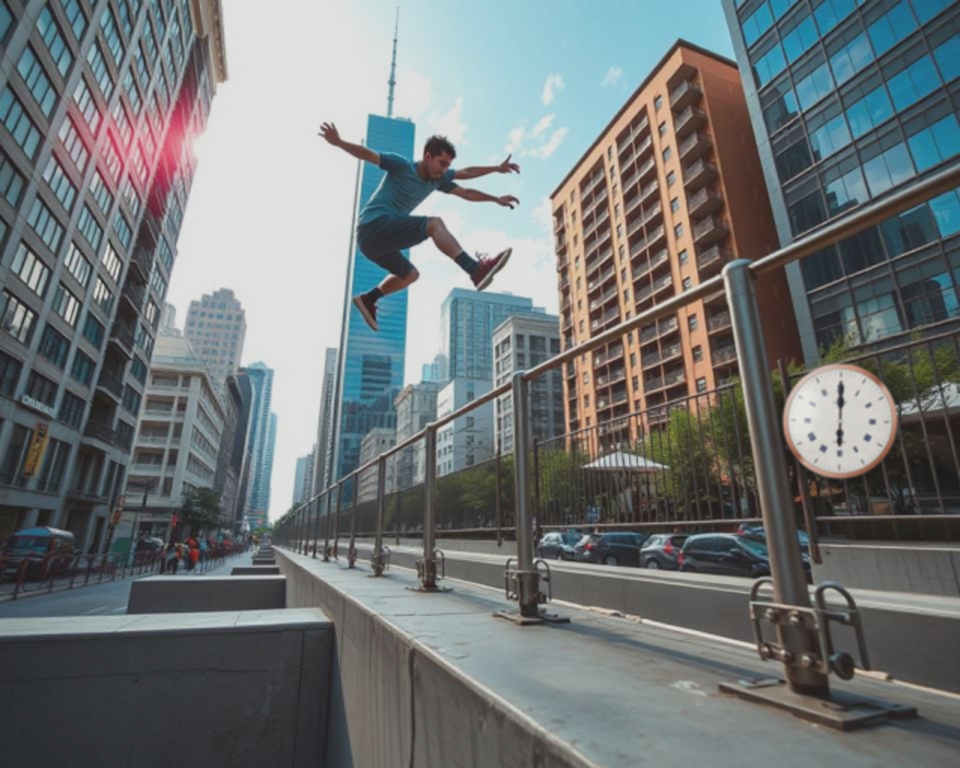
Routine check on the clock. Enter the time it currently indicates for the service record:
6:00
